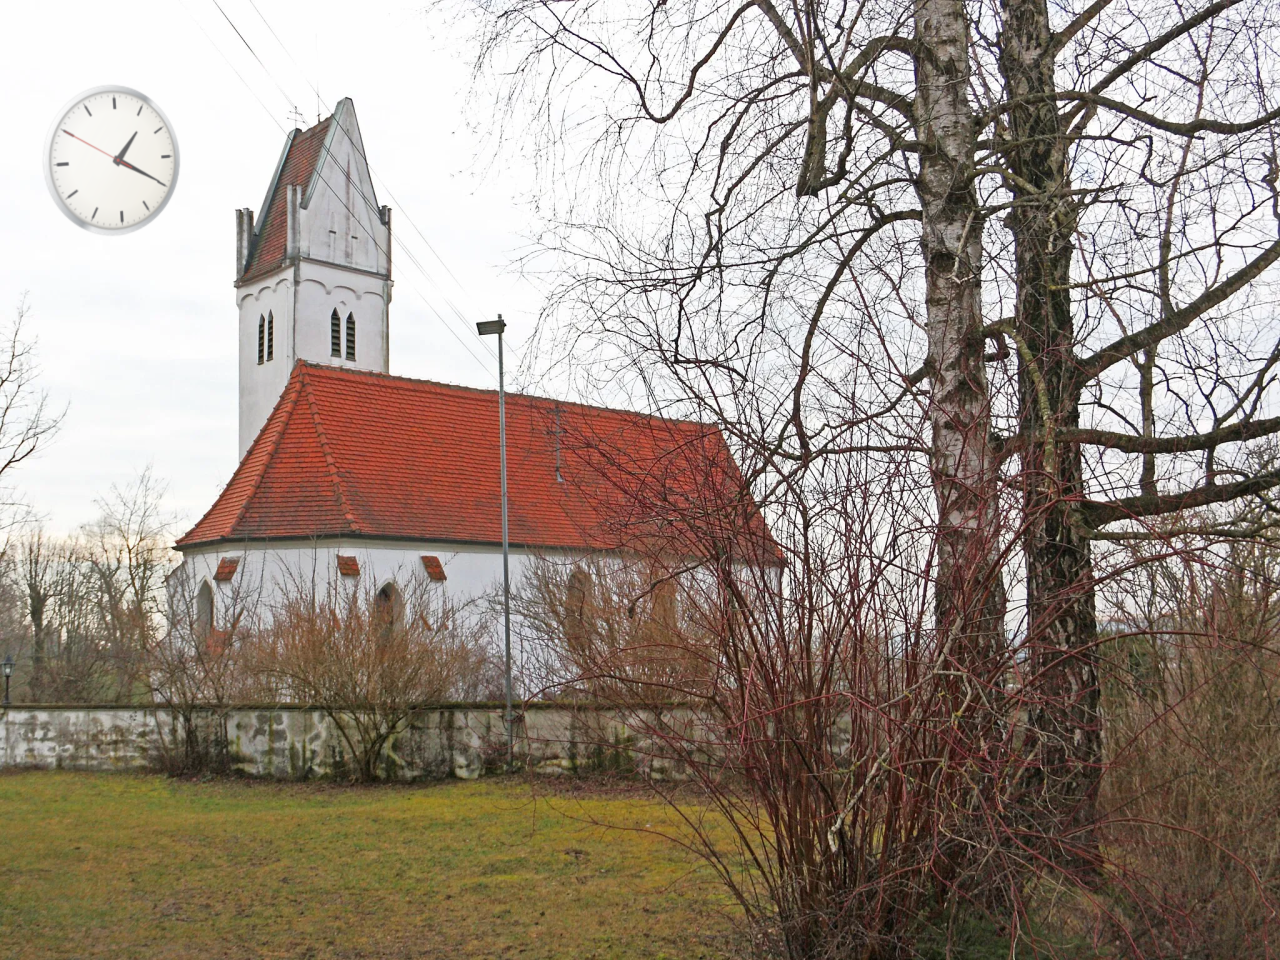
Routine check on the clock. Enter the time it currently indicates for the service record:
1:19:50
